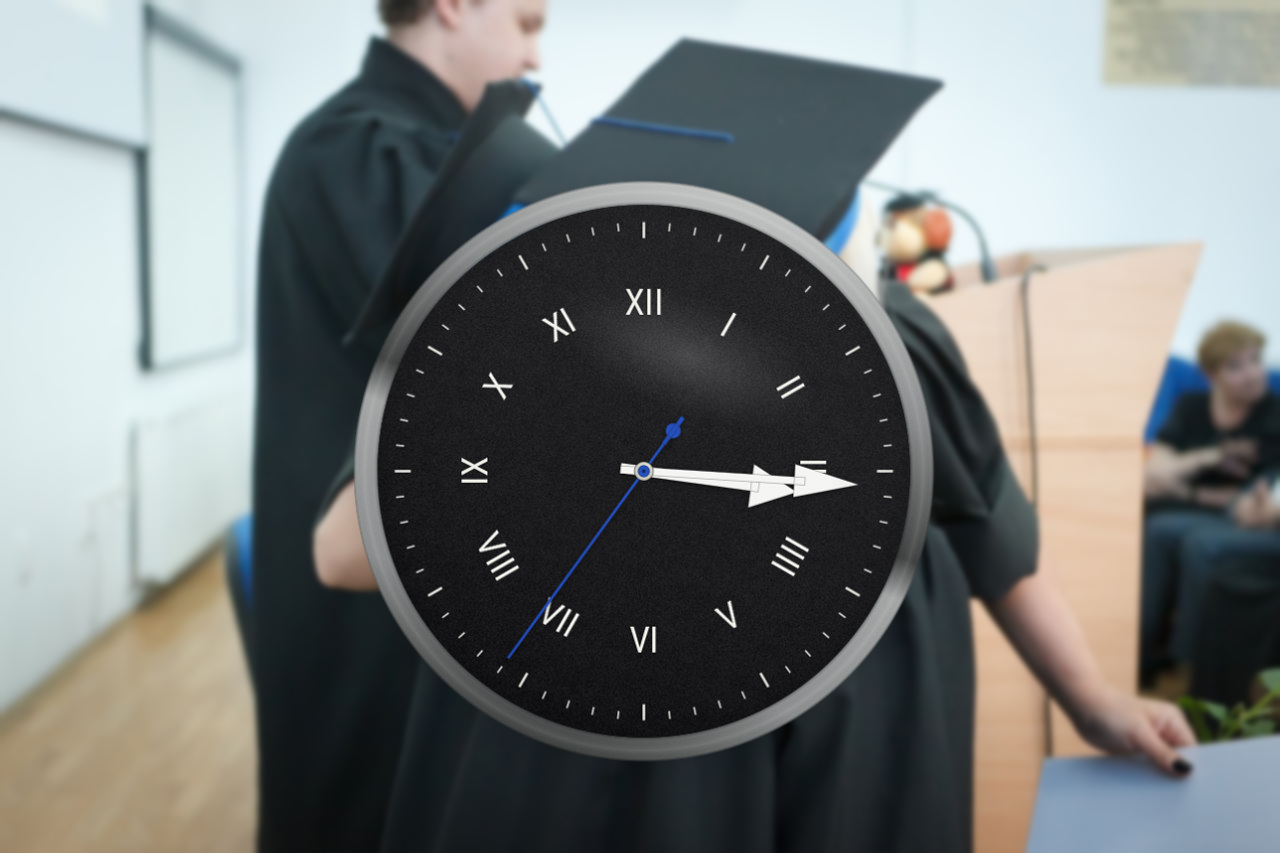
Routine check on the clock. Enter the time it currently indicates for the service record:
3:15:36
